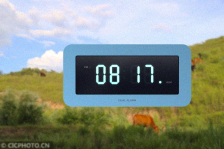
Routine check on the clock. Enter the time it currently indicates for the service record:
8:17
